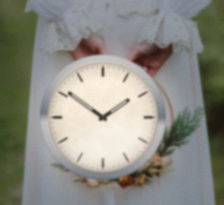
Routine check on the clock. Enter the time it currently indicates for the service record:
1:51
